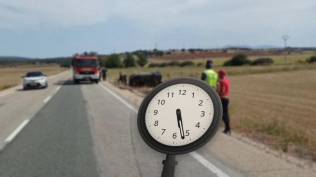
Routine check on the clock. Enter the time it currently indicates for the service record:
5:27
